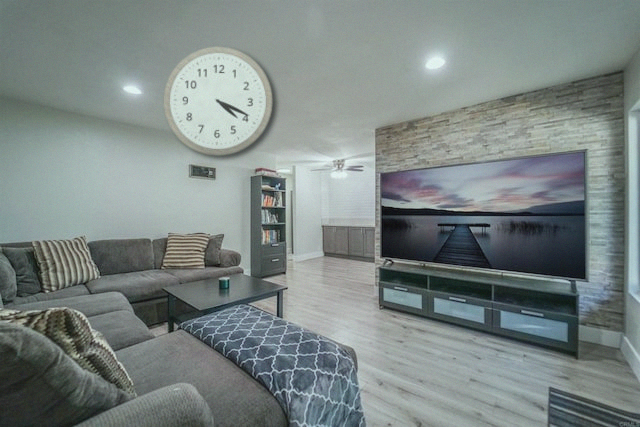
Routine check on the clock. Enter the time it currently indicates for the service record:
4:19
